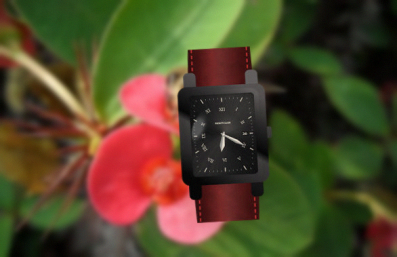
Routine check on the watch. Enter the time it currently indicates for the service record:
6:20
